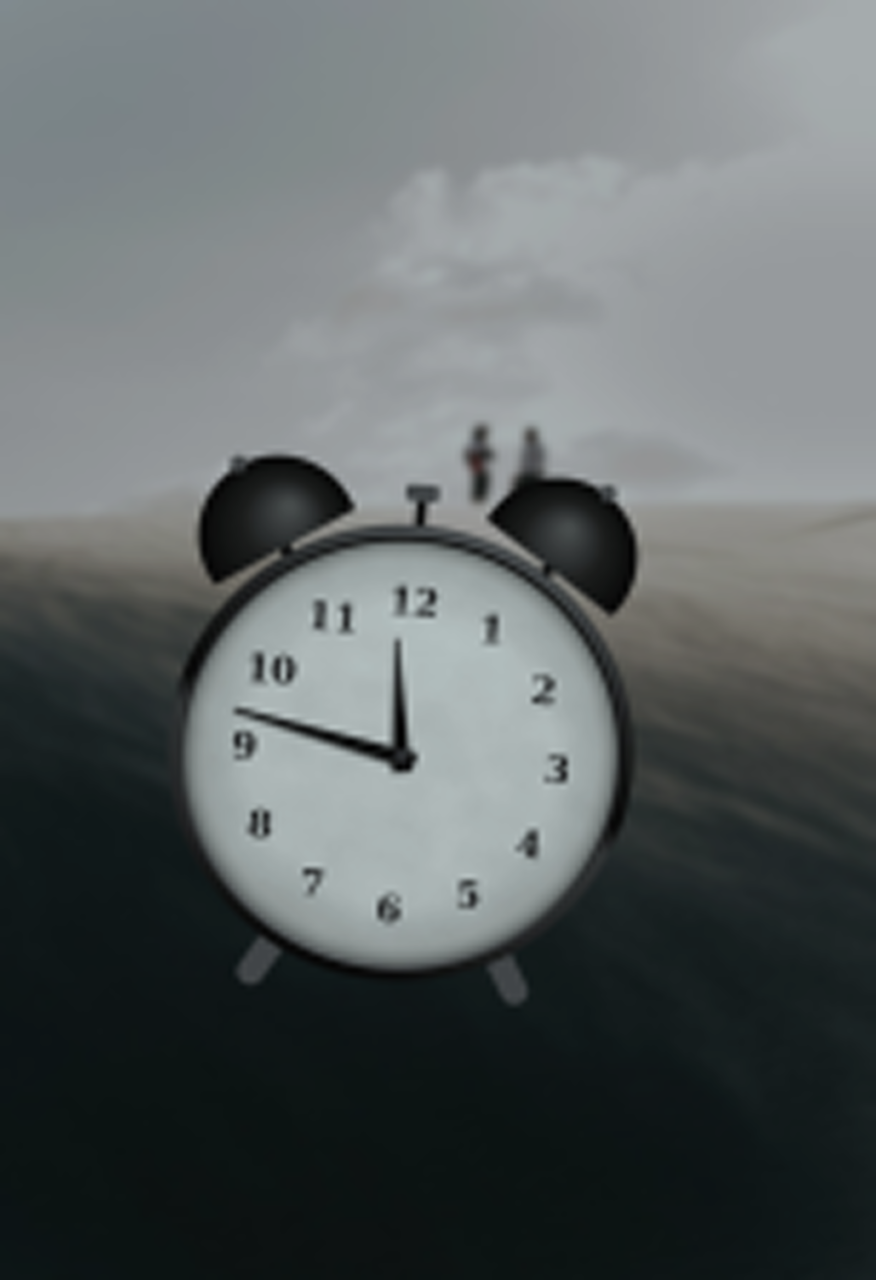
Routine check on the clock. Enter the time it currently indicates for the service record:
11:47
